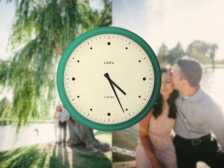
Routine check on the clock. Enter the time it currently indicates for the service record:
4:26
